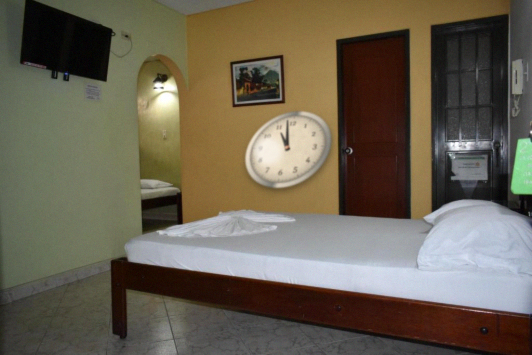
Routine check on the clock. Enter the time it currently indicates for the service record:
10:58
